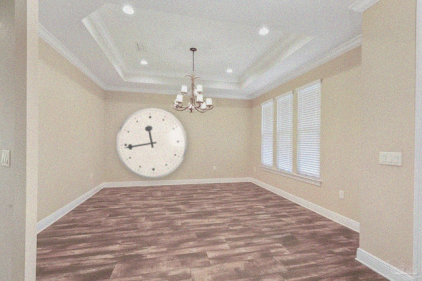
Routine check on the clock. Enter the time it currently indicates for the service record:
11:44
